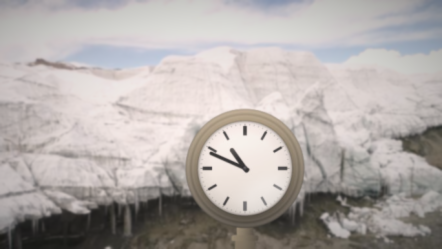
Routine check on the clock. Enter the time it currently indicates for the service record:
10:49
